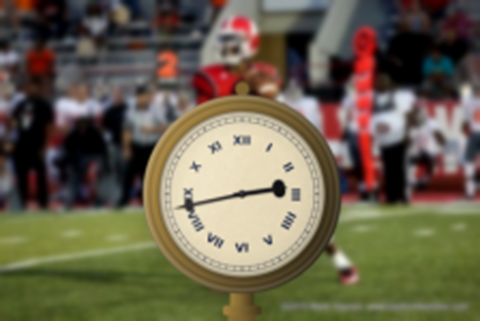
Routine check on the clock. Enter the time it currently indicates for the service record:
2:43
